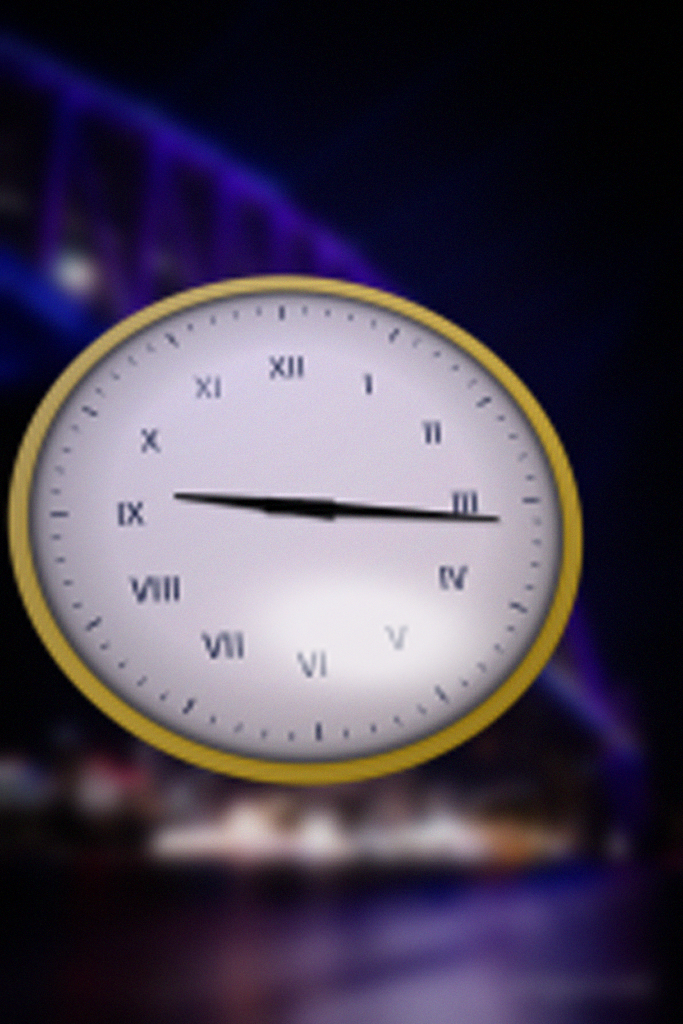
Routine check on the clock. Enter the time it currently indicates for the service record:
9:16
